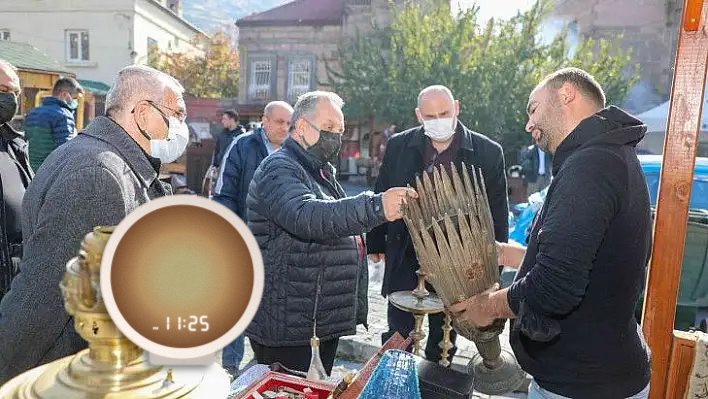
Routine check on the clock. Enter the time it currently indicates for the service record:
11:25
